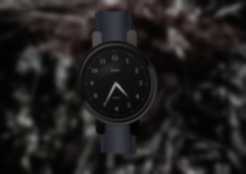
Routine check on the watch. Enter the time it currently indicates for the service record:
4:35
